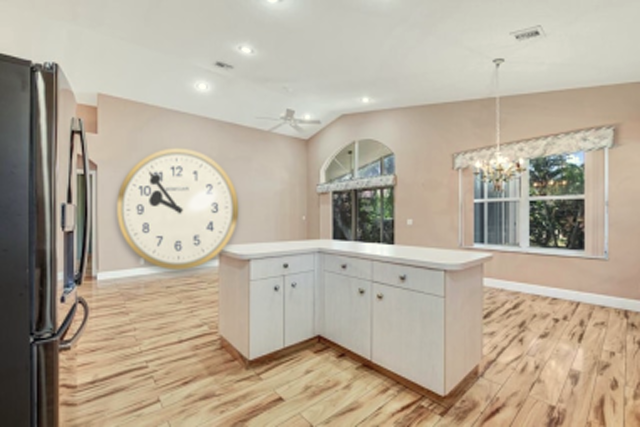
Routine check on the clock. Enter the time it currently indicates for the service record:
9:54
